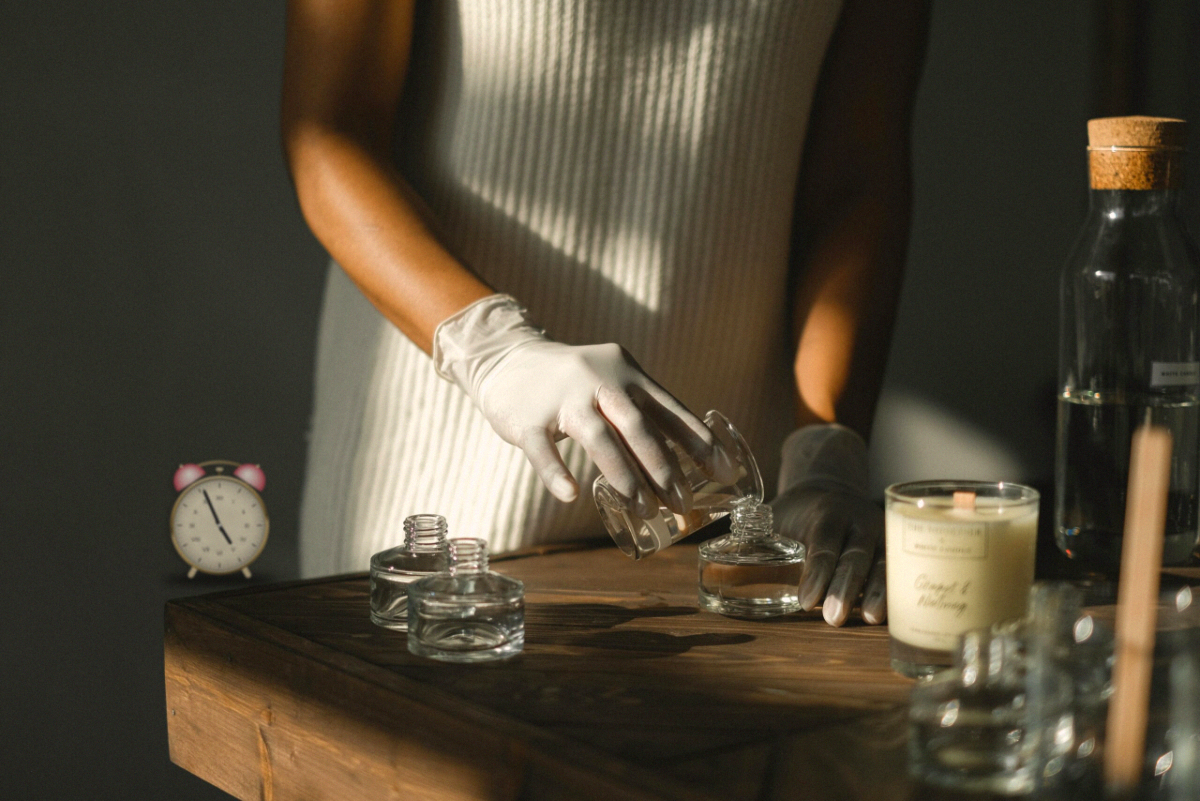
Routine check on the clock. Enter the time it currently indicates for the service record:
4:56
